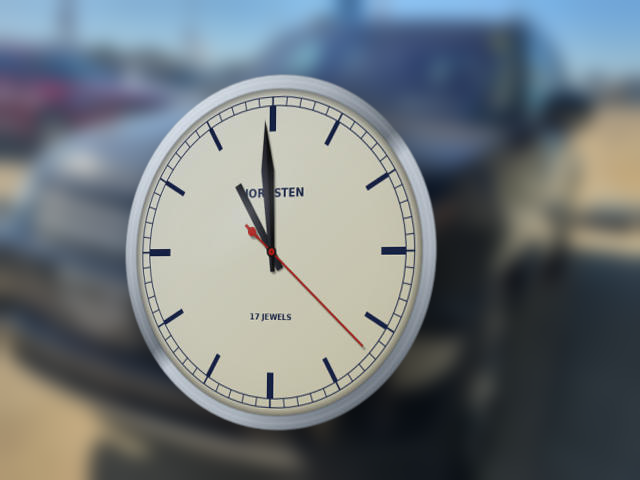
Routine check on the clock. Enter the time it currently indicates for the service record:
10:59:22
